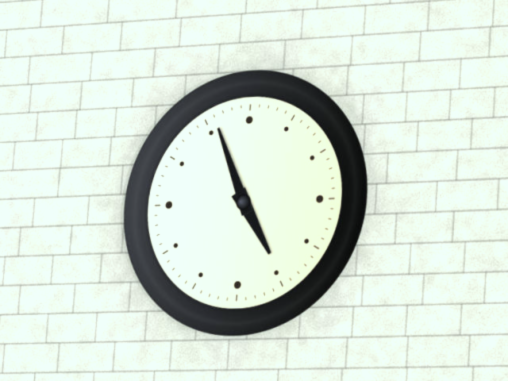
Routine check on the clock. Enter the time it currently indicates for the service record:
4:56
